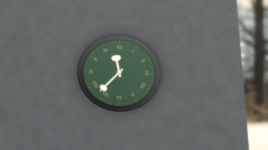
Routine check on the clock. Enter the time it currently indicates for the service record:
11:37
